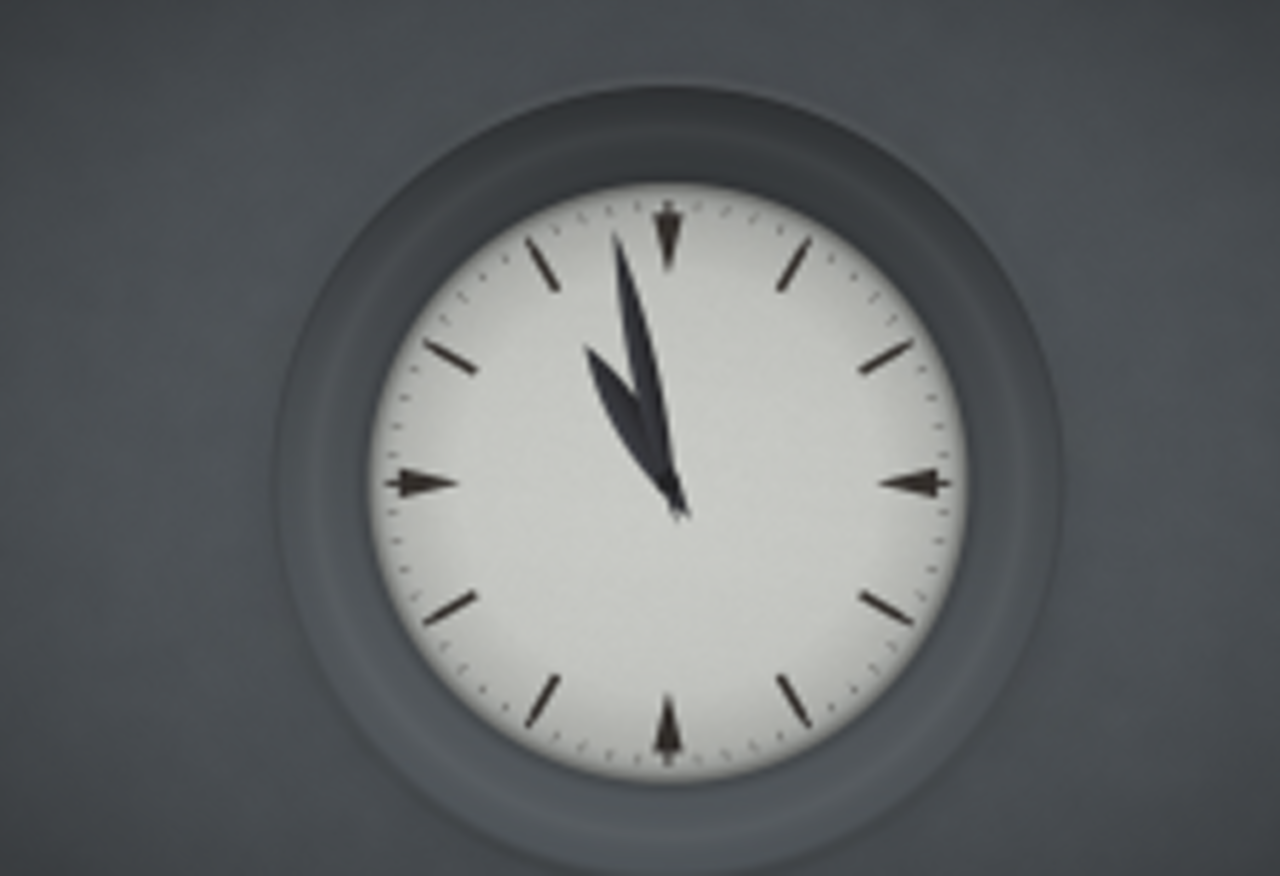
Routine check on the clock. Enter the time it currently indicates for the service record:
10:58
